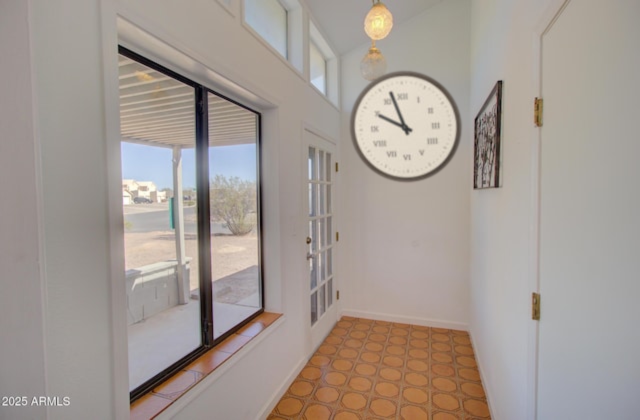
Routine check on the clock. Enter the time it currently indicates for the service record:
9:57
